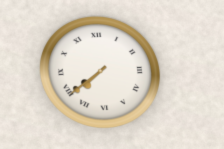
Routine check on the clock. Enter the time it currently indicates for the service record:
7:39
